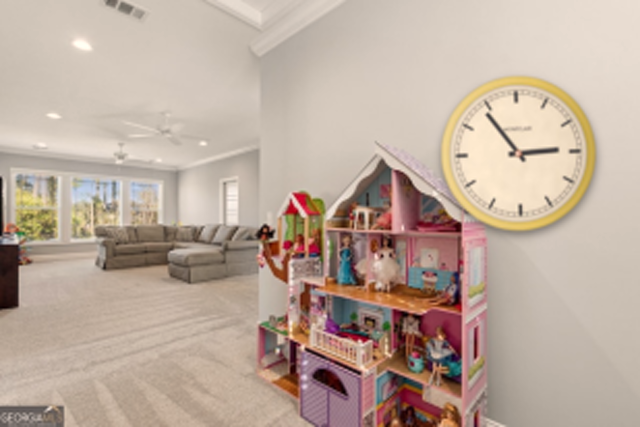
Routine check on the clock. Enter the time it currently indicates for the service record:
2:54
